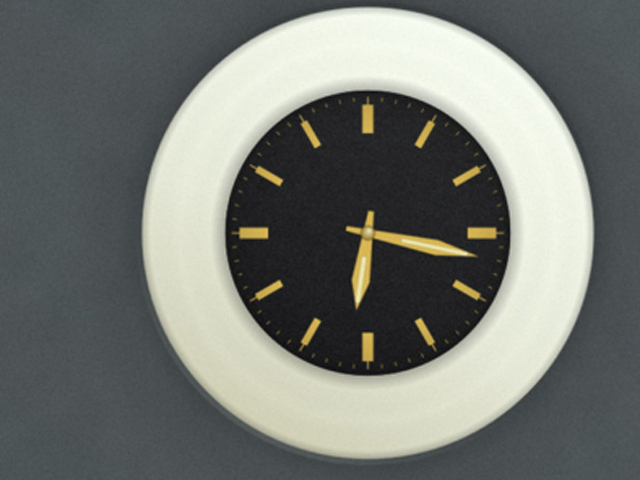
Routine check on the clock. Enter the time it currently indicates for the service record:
6:17
